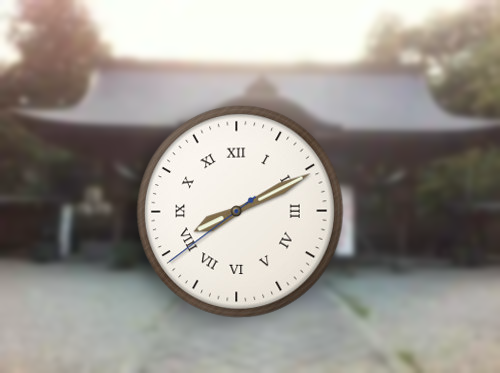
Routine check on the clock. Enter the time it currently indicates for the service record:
8:10:39
